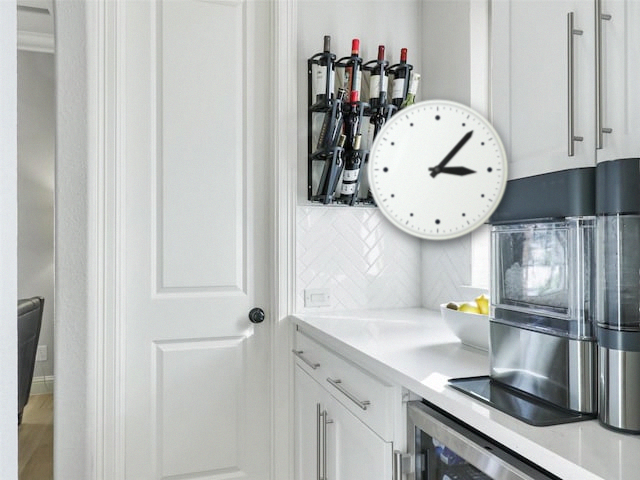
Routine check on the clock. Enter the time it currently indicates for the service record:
3:07
